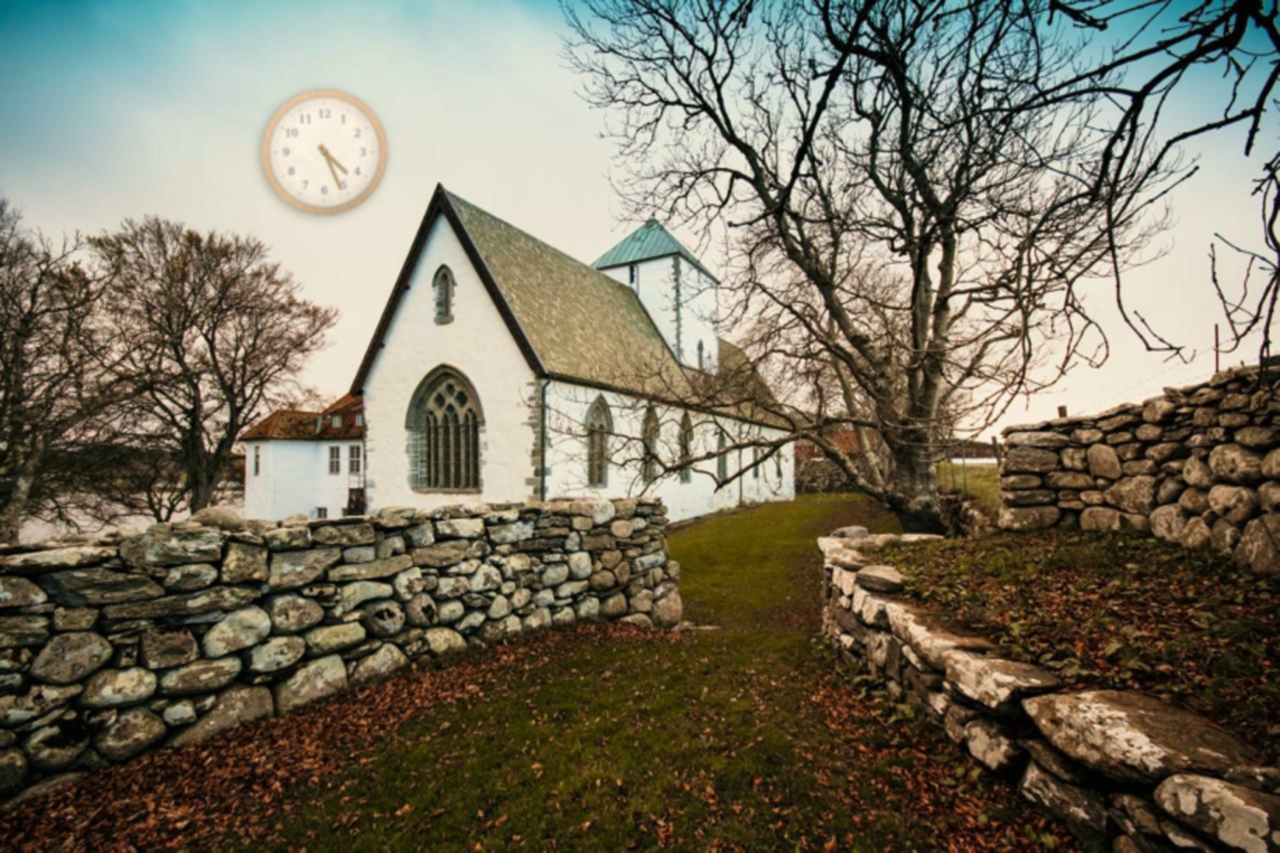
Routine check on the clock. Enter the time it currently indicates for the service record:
4:26
